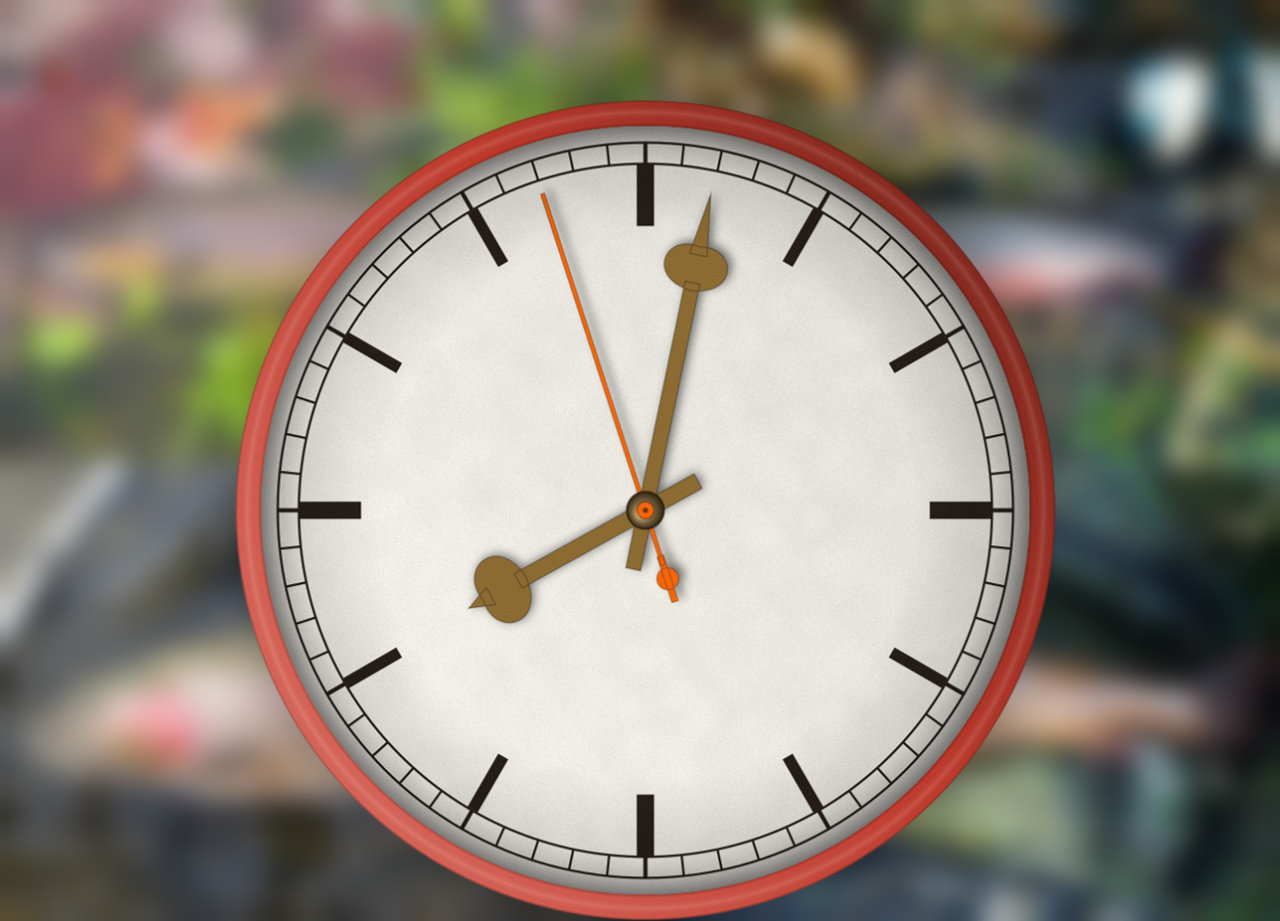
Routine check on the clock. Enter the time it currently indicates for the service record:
8:01:57
